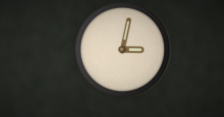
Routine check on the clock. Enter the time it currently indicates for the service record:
3:02
